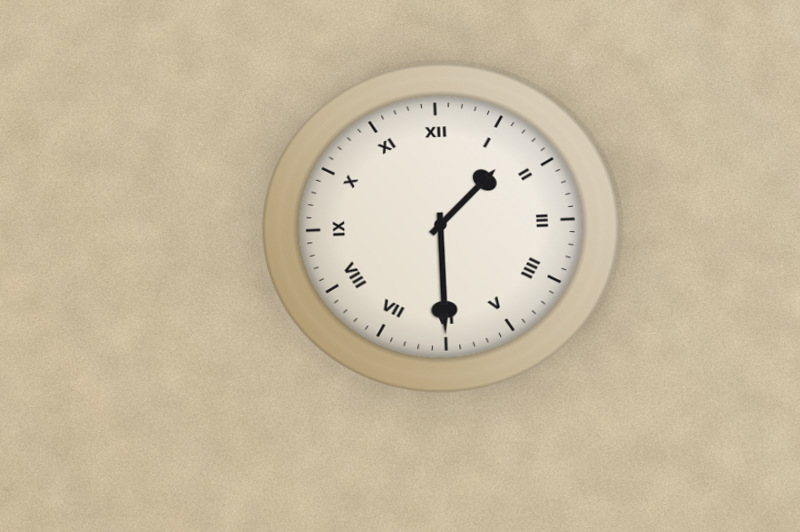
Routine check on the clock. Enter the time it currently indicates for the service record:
1:30
